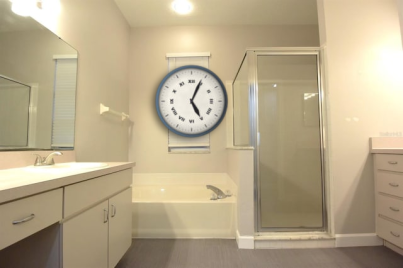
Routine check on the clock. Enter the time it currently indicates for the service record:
5:04
